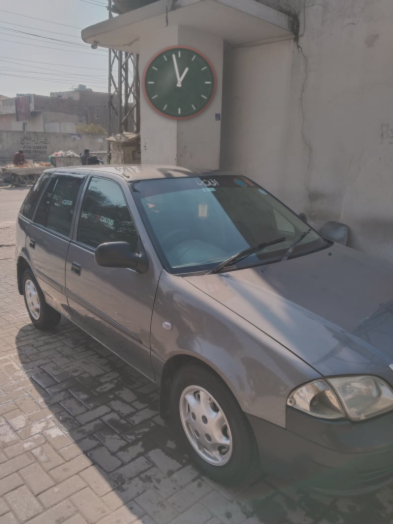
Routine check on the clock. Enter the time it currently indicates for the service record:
12:58
